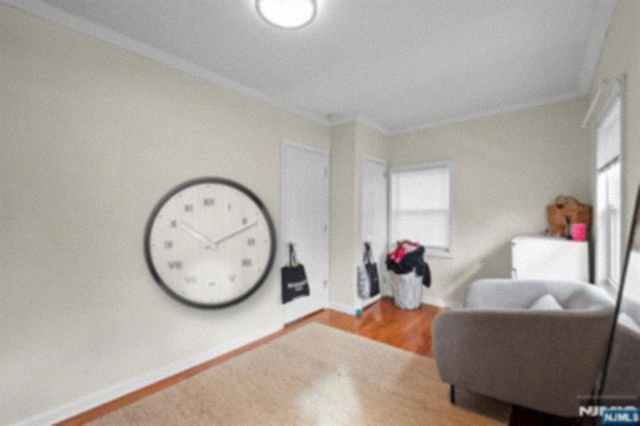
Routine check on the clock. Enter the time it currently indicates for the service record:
10:11
